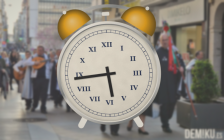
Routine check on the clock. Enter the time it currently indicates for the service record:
5:44
